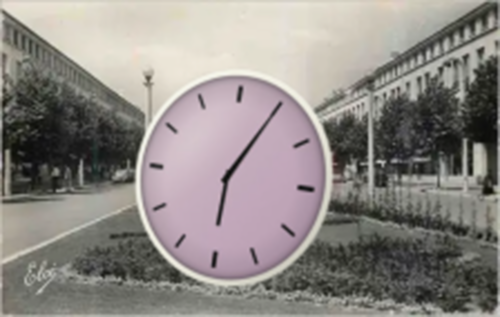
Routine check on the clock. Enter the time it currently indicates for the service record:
6:05
